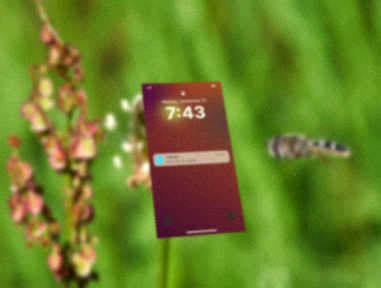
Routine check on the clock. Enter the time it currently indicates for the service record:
7:43
